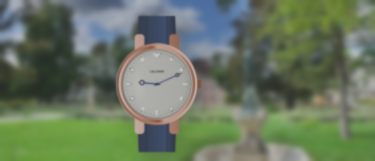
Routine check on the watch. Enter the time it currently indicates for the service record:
9:11
